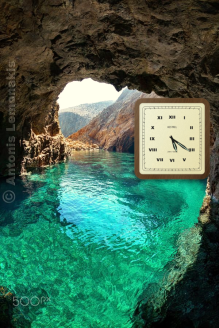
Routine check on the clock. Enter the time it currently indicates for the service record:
5:21
